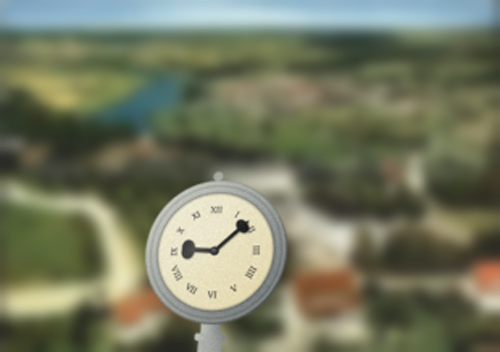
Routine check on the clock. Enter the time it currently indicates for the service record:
9:08
